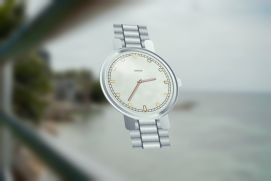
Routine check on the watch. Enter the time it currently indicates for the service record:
2:36
